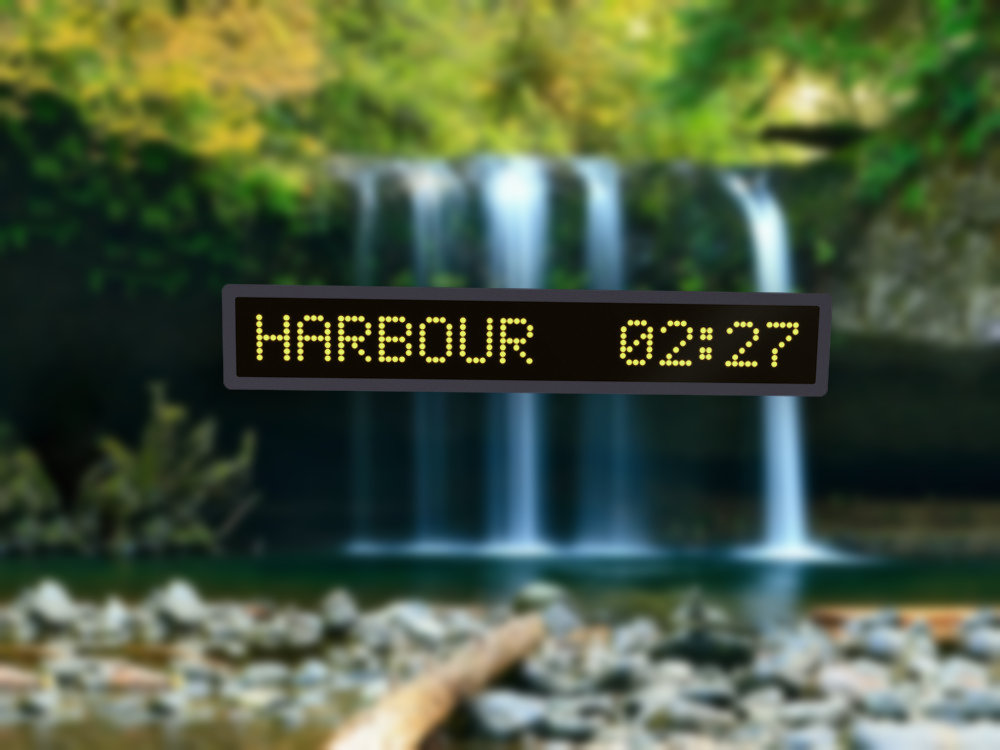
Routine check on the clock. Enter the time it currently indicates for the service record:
2:27
